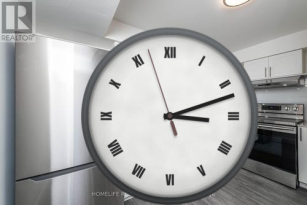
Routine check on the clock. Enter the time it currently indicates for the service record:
3:11:57
